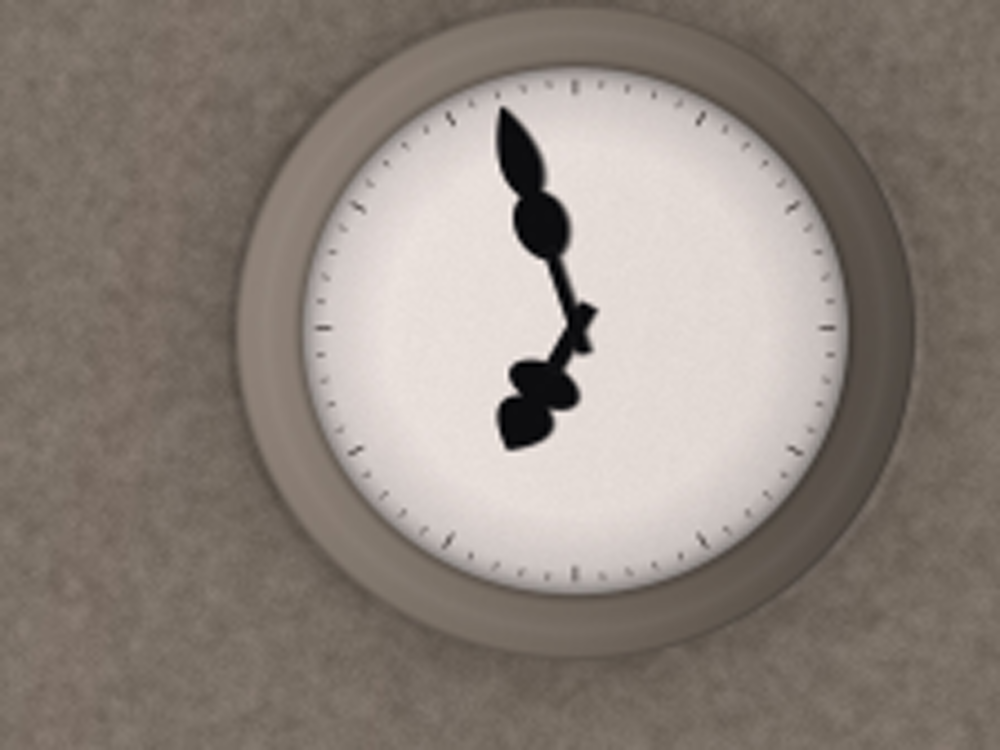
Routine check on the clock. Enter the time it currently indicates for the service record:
6:57
